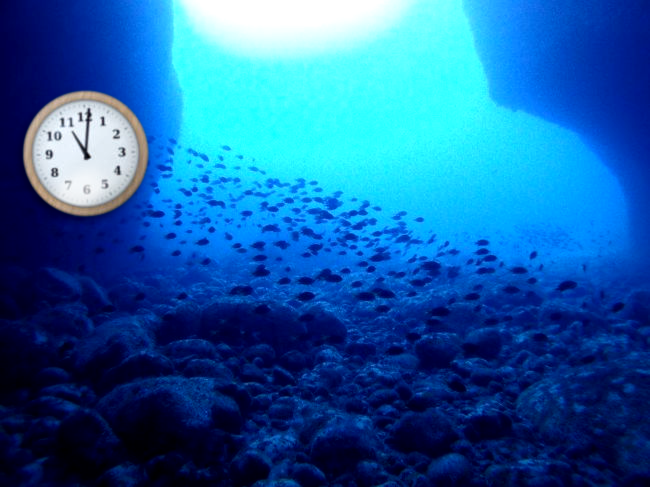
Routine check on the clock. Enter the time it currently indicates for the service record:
11:01
